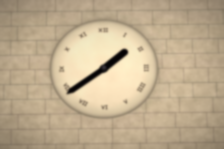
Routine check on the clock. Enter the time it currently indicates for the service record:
1:39
